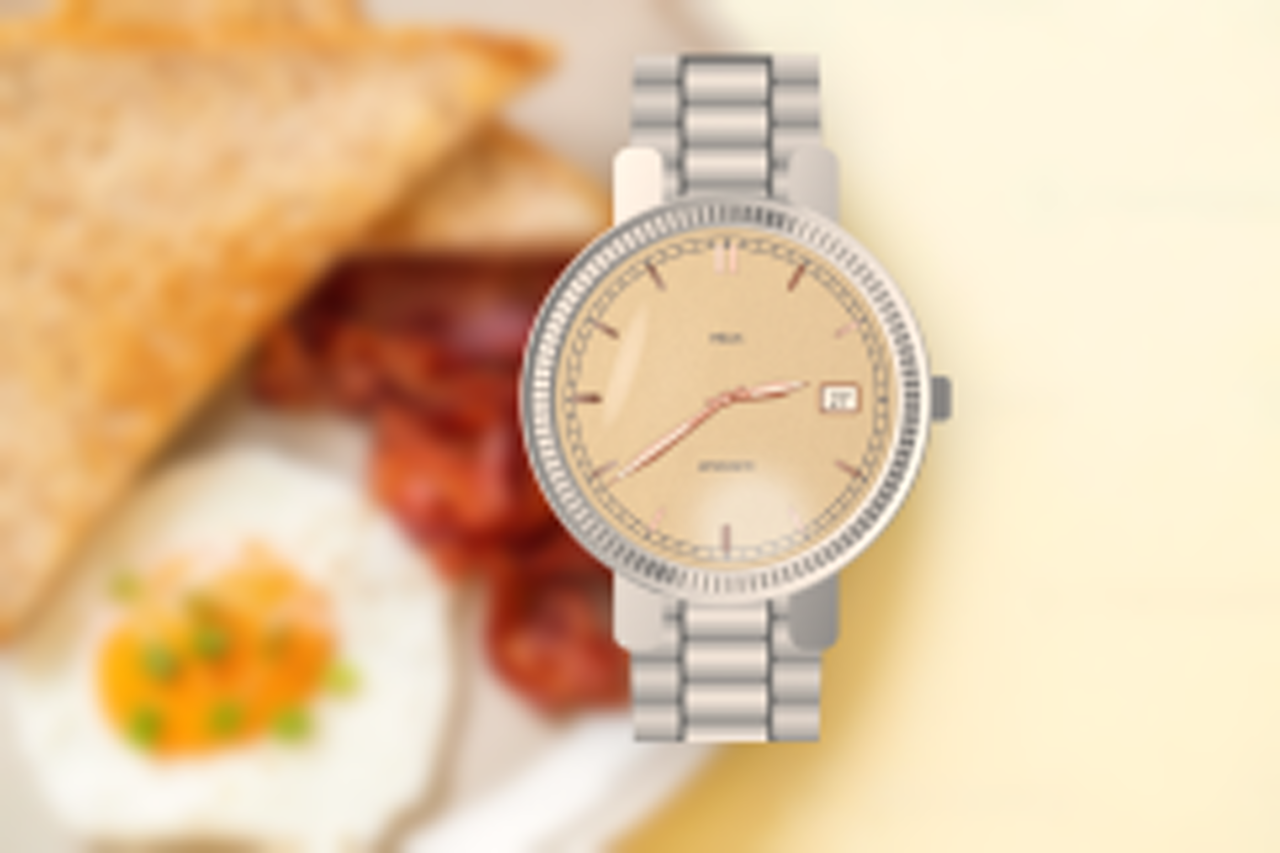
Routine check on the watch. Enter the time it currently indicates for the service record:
2:39
